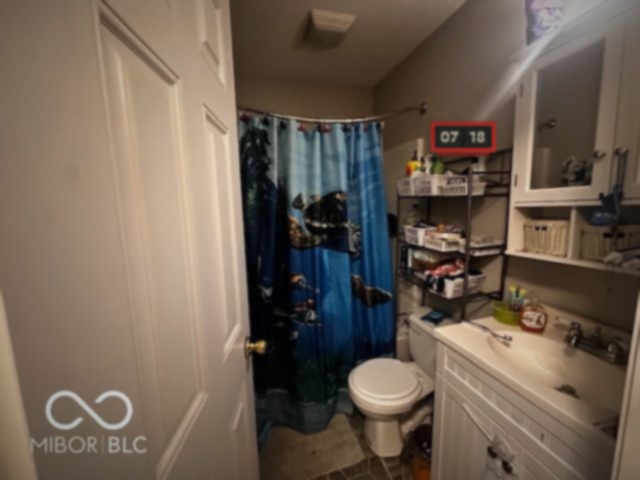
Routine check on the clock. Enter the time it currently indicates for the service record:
7:18
